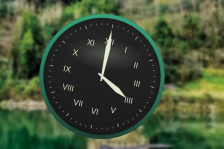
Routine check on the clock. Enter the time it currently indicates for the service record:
4:00
